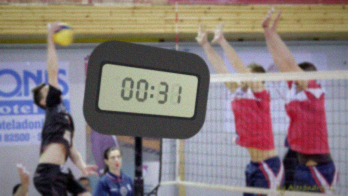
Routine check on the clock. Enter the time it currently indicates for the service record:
0:31
